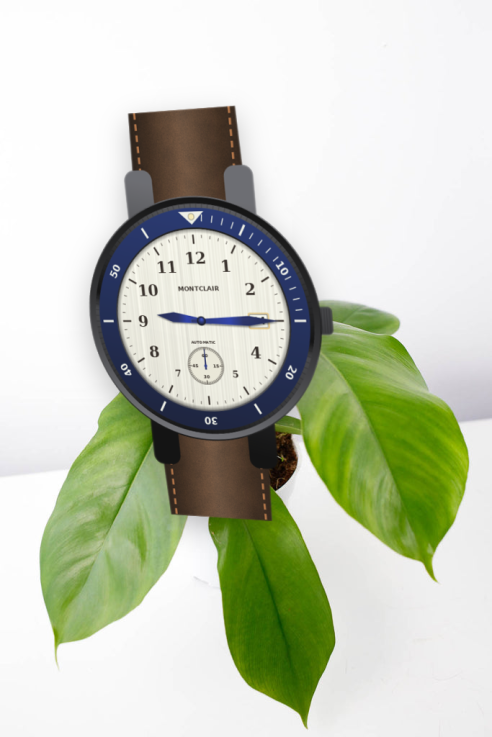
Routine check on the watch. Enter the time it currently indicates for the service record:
9:15
